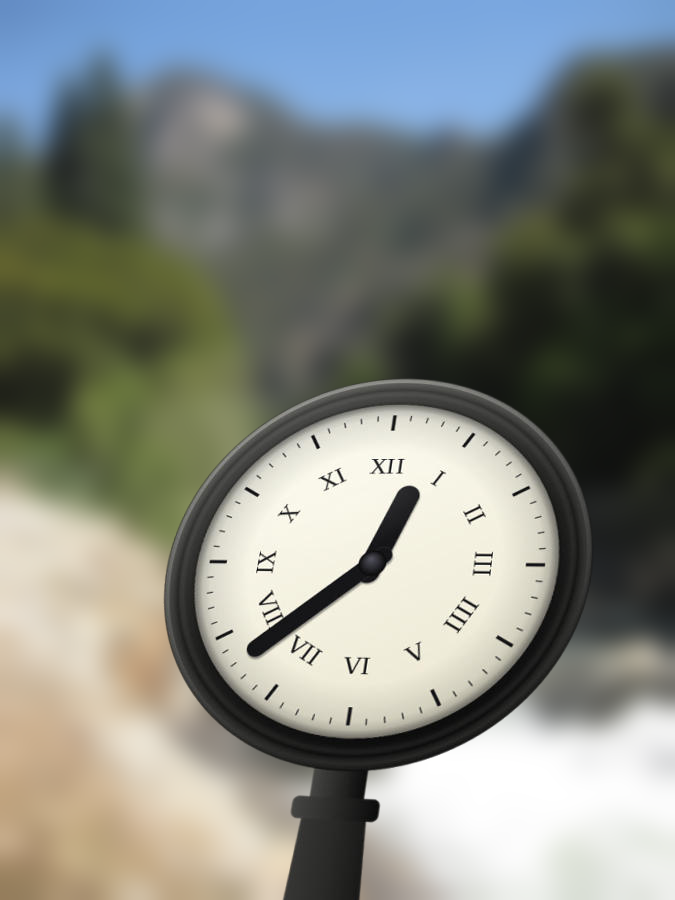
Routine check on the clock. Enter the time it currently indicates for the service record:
12:38
